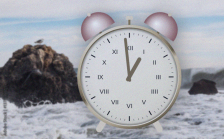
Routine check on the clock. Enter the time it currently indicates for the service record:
12:59
